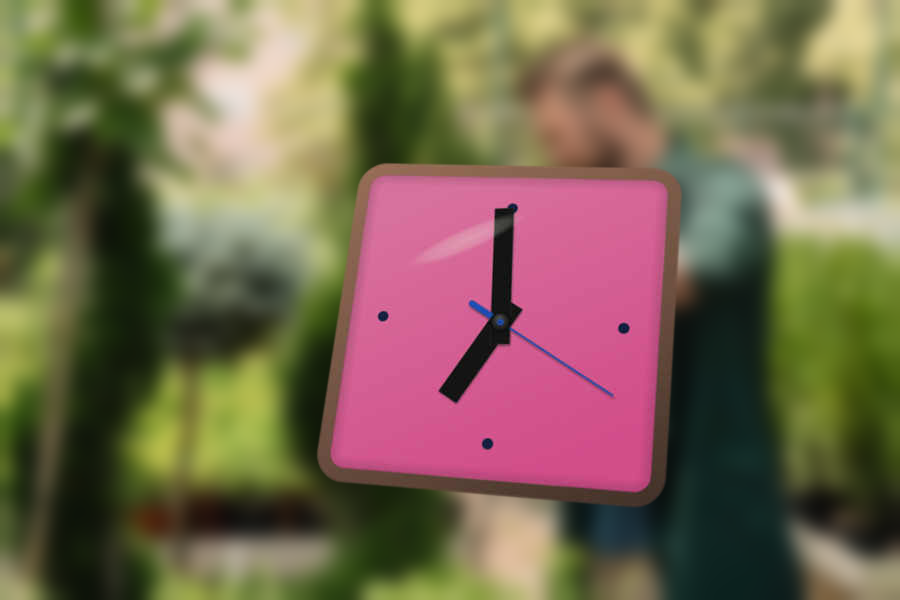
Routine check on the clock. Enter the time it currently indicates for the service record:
6:59:20
